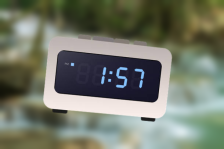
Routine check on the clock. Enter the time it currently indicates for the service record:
1:57
